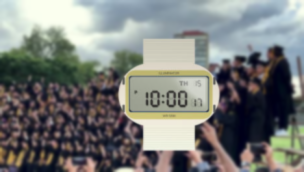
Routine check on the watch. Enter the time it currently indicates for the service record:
10:00
